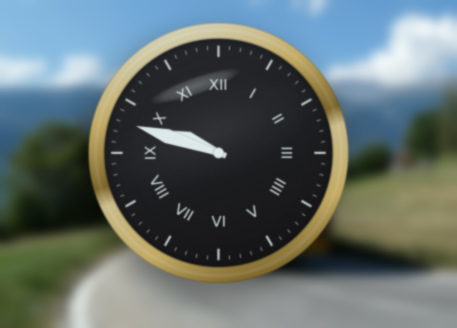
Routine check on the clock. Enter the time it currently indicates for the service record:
9:48
